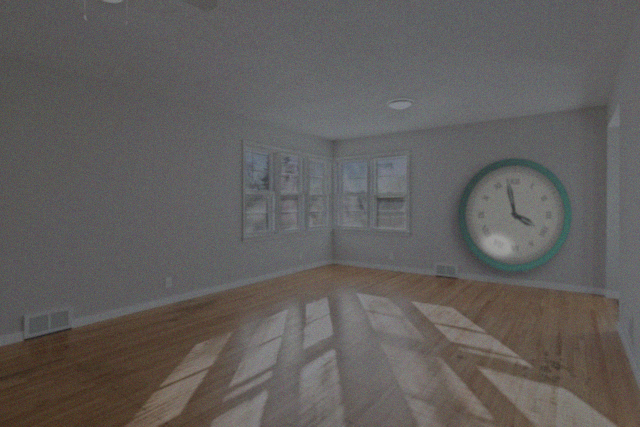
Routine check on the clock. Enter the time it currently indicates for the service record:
3:58
